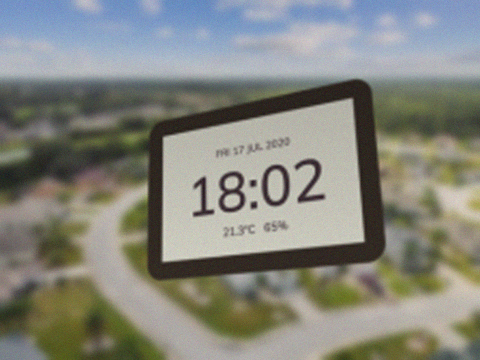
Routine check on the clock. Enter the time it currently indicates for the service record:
18:02
